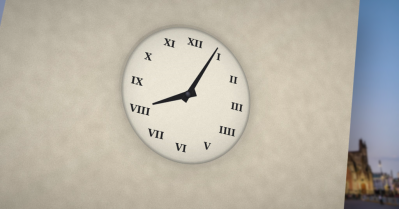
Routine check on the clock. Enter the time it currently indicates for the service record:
8:04
